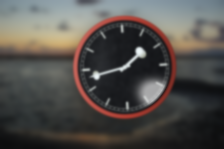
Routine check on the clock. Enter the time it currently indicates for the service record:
1:43
